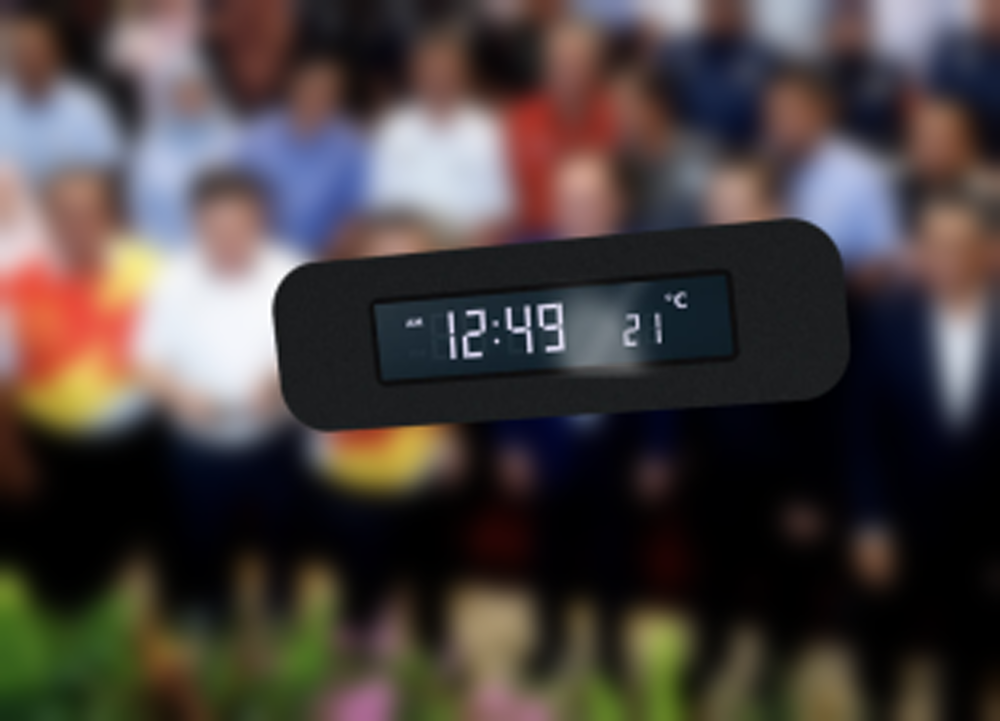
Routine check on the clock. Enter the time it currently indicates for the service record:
12:49
